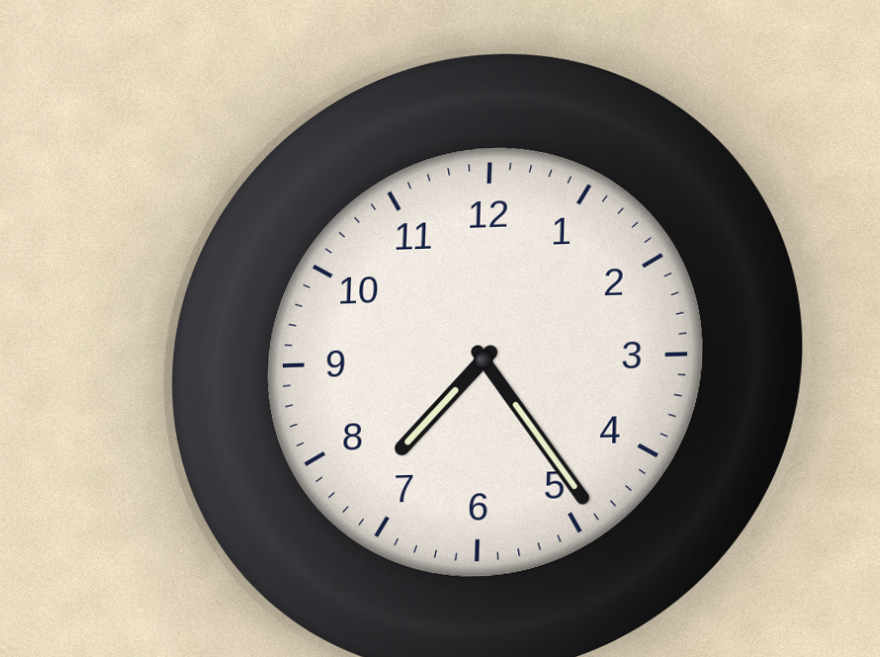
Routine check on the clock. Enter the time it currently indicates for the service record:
7:24
